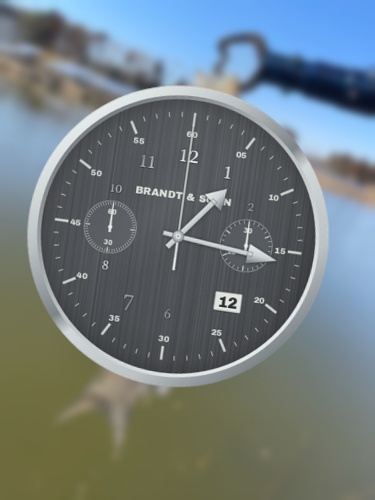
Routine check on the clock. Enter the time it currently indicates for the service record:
1:16
